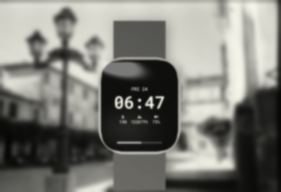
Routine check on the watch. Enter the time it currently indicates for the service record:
6:47
